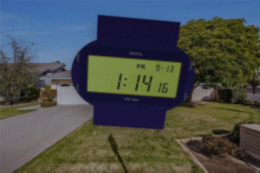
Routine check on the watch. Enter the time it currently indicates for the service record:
1:14:16
